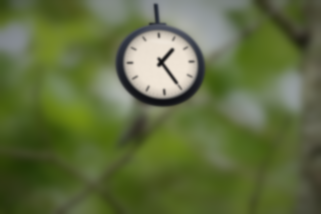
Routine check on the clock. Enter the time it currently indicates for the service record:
1:25
